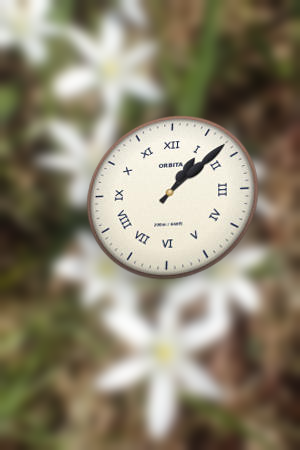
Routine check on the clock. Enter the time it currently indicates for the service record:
1:08
